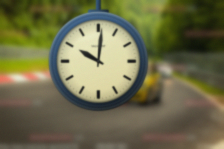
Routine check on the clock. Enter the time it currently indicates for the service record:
10:01
